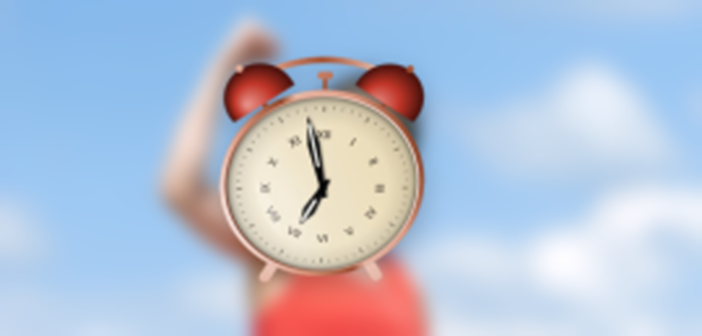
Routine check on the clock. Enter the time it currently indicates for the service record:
6:58
